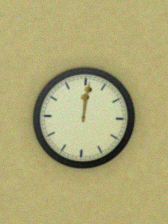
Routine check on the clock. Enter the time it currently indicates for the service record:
12:01
